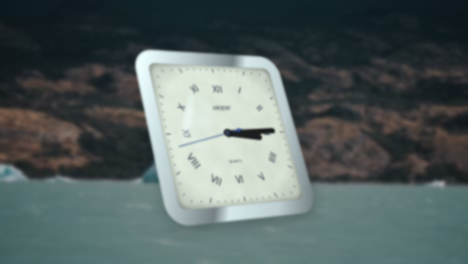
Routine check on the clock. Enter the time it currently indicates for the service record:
3:14:43
